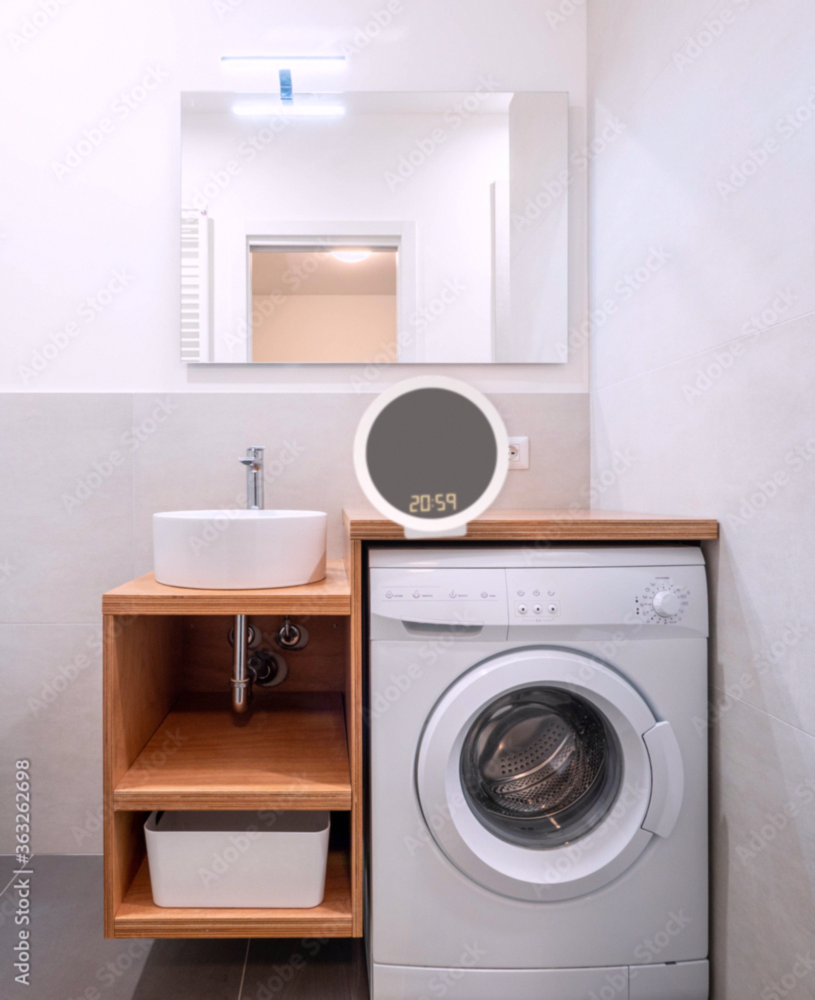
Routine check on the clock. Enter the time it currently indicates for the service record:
20:59
